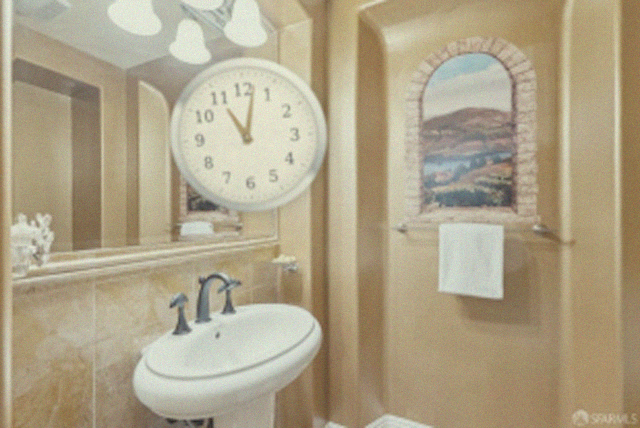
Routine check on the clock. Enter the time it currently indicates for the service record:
11:02
